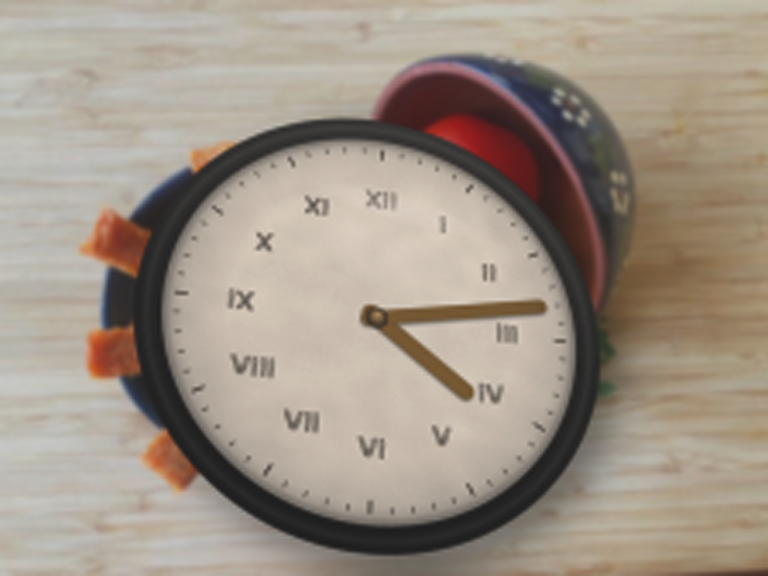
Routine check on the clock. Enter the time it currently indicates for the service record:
4:13
